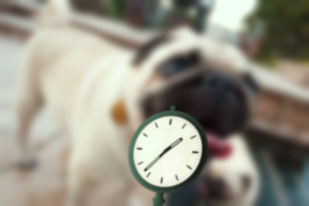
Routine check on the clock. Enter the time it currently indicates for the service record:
1:37
